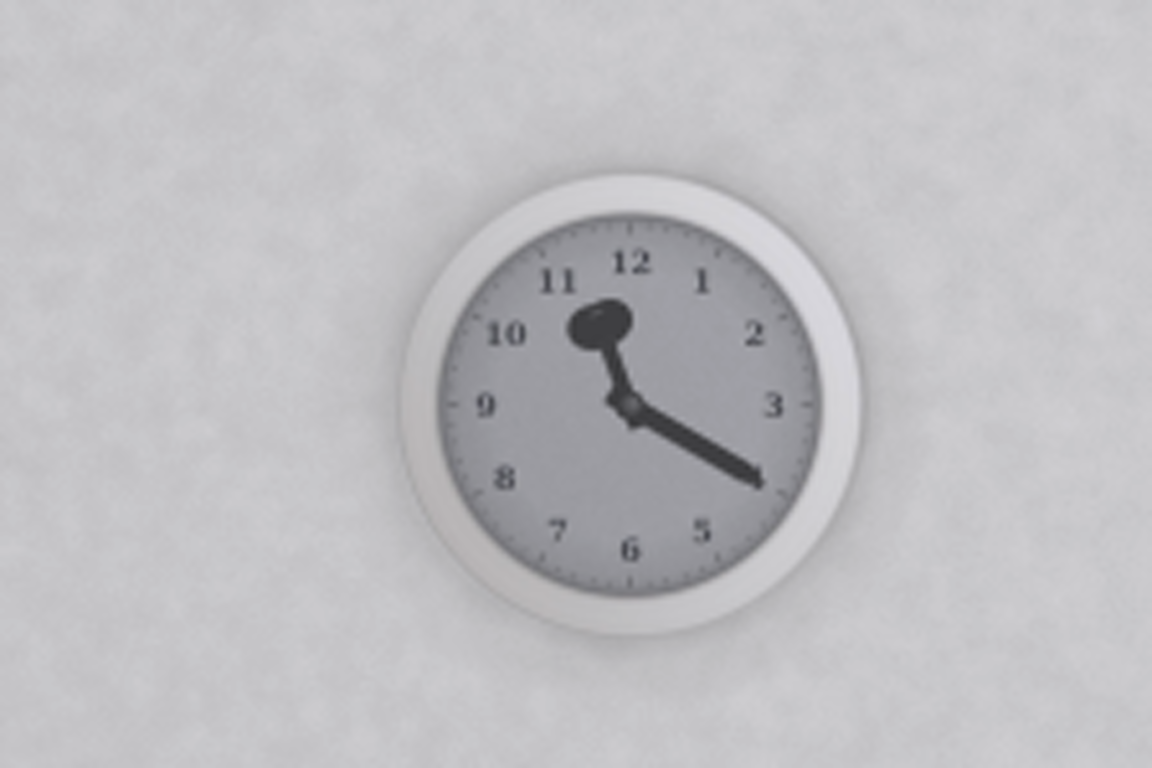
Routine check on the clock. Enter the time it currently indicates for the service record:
11:20
